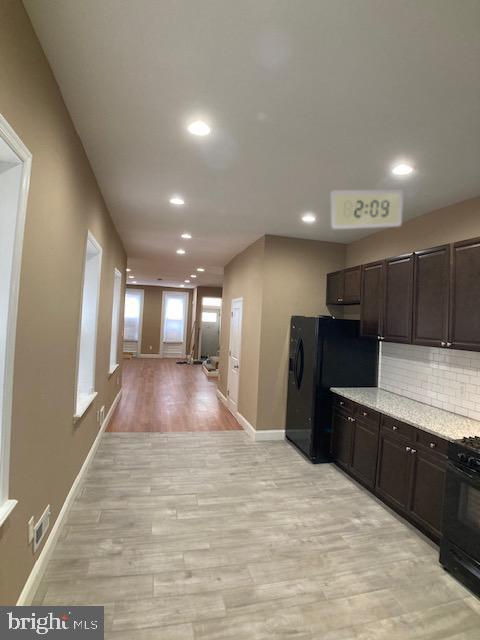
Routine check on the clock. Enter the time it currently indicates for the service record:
2:09
